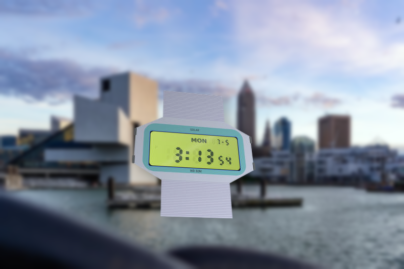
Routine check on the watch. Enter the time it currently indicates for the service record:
3:13:54
